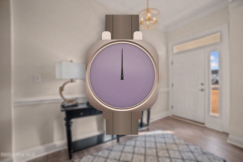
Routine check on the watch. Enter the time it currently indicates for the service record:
12:00
